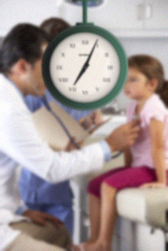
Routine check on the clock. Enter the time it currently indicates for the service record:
7:04
